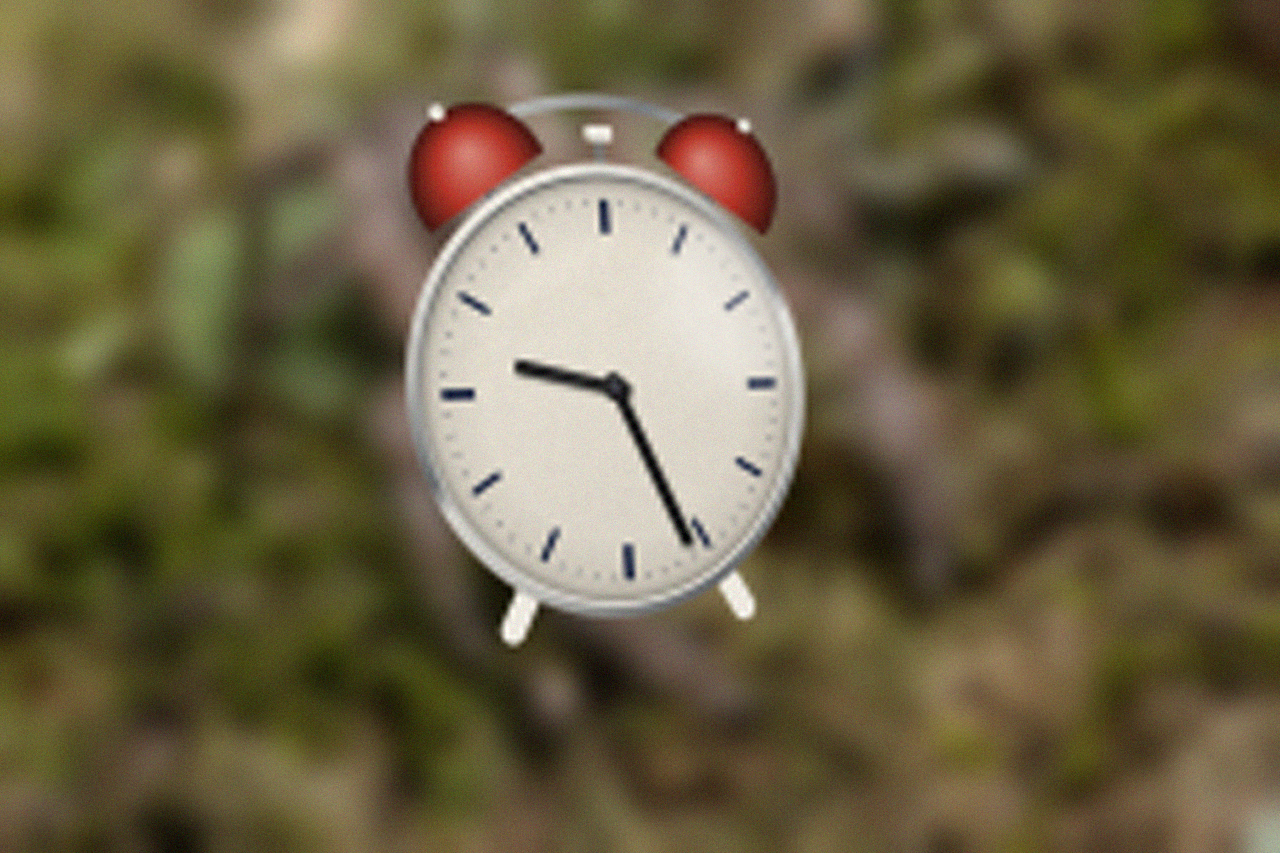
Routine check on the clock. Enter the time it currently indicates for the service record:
9:26
